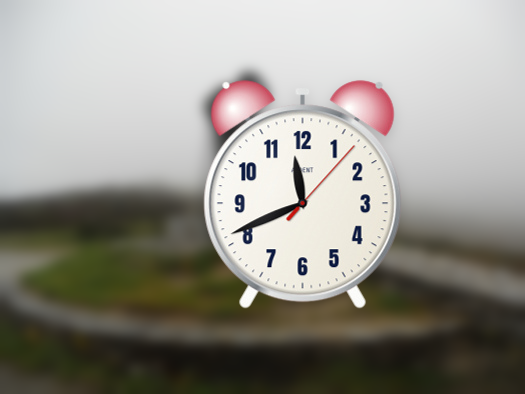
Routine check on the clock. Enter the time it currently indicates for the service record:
11:41:07
